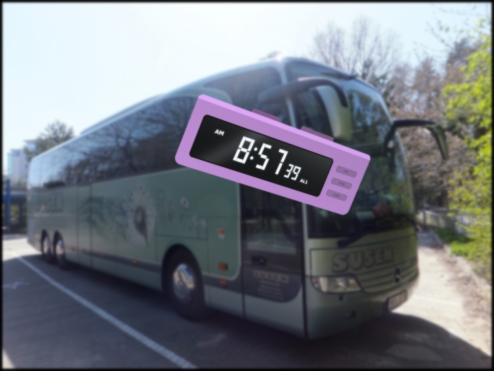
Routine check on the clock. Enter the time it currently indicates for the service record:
8:57:39
